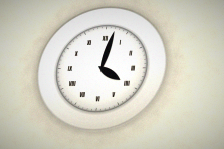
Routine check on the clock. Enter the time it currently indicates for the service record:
4:02
